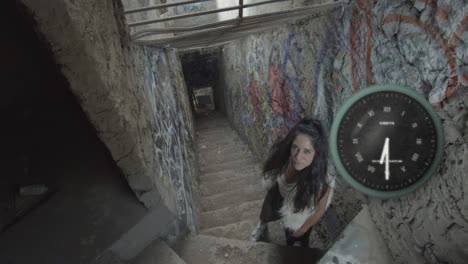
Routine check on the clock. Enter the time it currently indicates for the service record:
6:30
